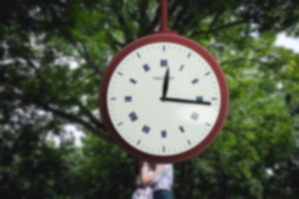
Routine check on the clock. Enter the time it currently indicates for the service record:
12:16
